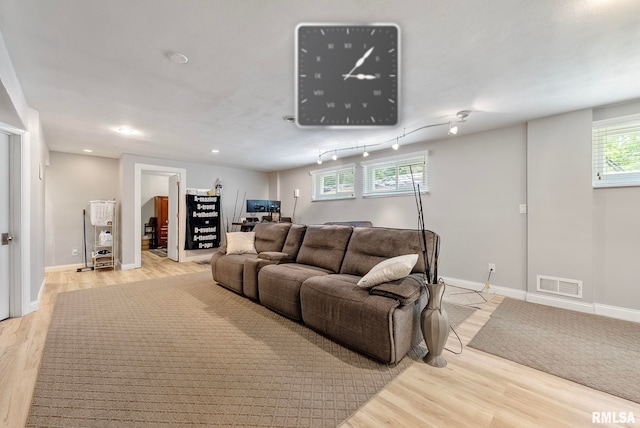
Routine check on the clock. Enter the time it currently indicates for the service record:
3:07
